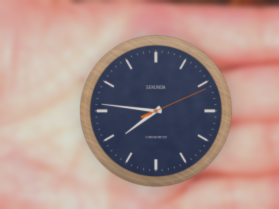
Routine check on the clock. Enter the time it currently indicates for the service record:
7:46:11
